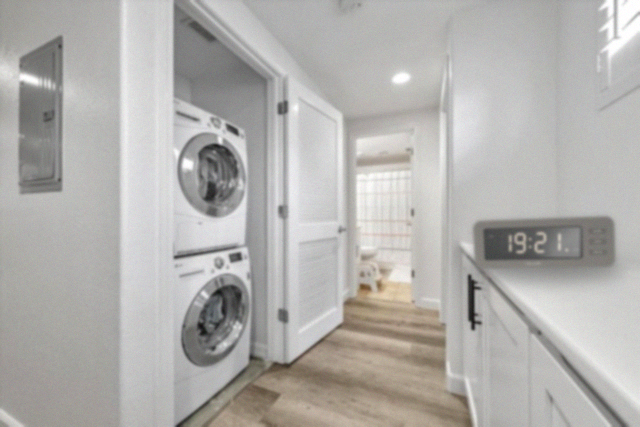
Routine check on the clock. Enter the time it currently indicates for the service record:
19:21
